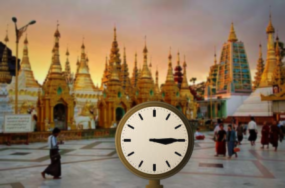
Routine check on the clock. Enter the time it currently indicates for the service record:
3:15
